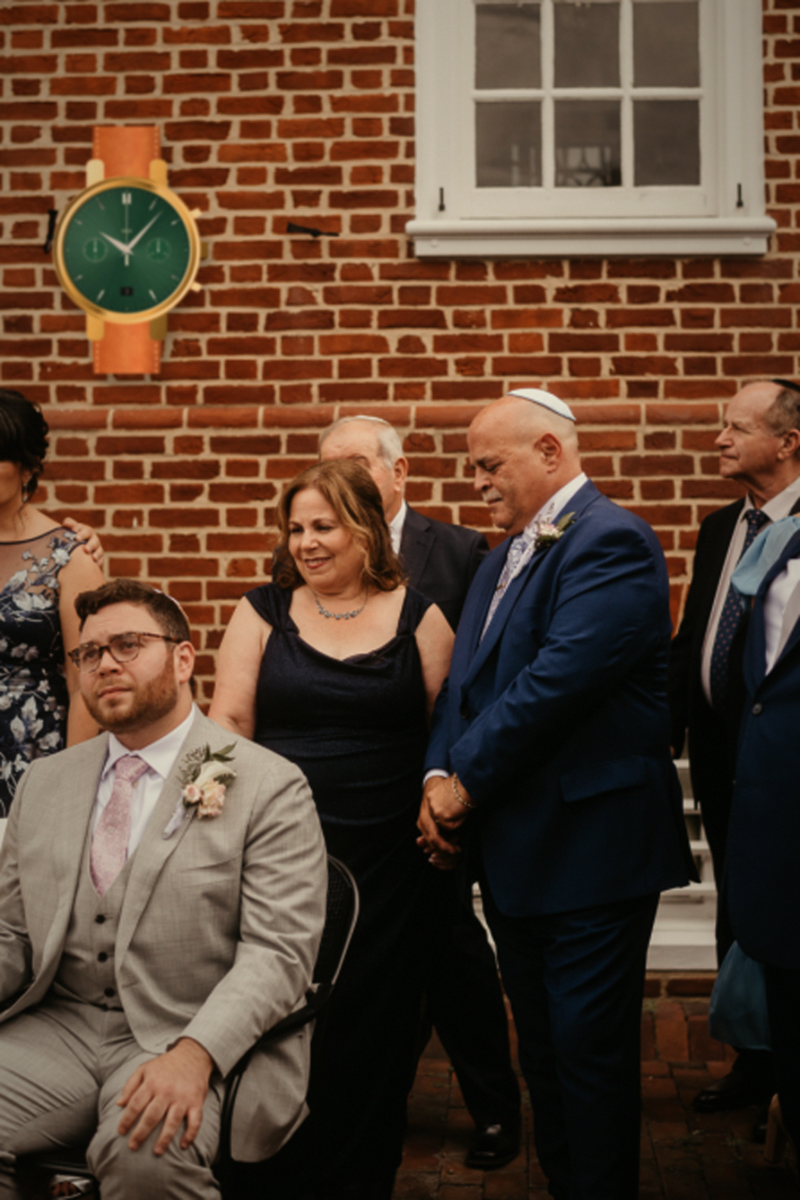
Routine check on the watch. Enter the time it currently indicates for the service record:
10:07
